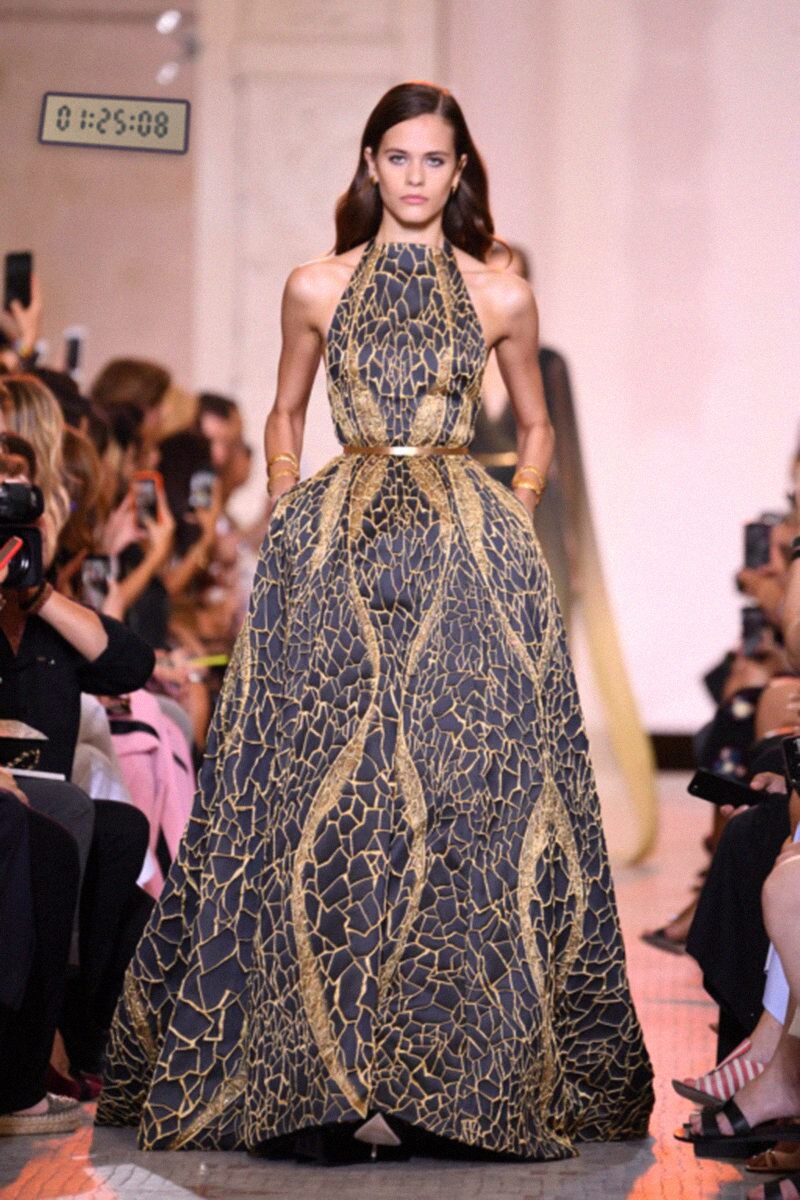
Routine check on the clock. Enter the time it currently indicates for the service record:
1:25:08
